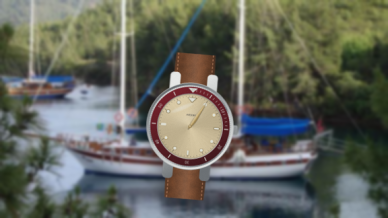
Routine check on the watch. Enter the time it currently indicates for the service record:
1:05
